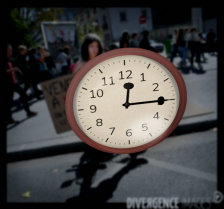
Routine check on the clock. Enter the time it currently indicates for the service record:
12:15
